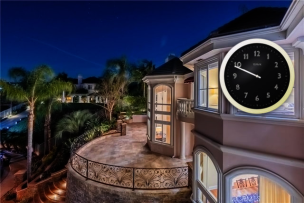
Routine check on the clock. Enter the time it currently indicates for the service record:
9:49
